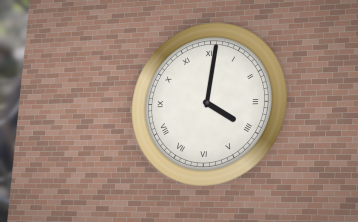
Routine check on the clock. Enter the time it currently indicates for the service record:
4:01
